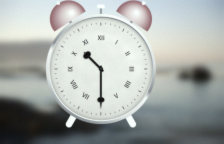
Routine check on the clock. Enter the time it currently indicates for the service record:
10:30
